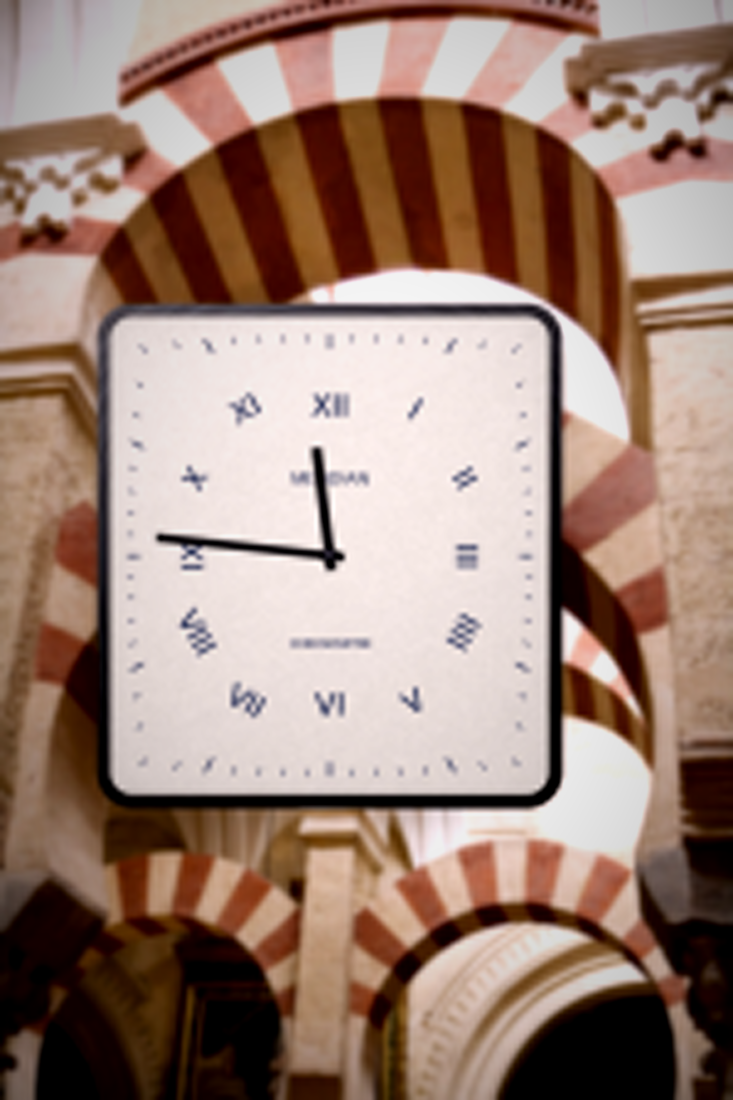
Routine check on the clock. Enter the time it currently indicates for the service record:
11:46
